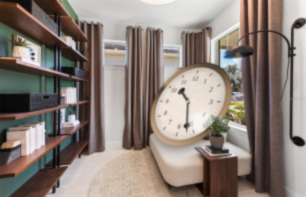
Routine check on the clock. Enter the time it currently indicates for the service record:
10:27
